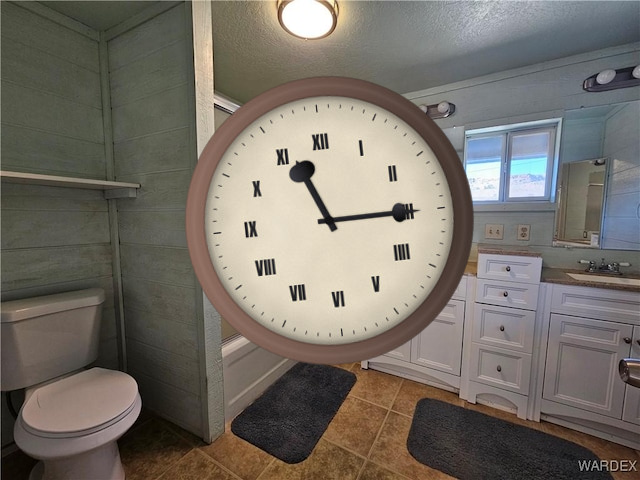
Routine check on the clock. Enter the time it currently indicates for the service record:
11:15
